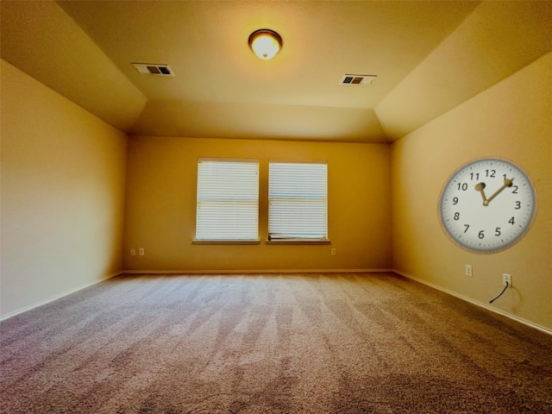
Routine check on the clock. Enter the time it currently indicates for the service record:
11:07
